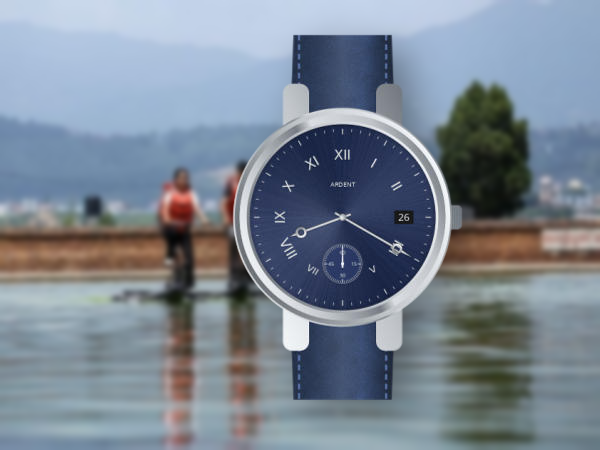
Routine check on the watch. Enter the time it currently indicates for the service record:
8:20
